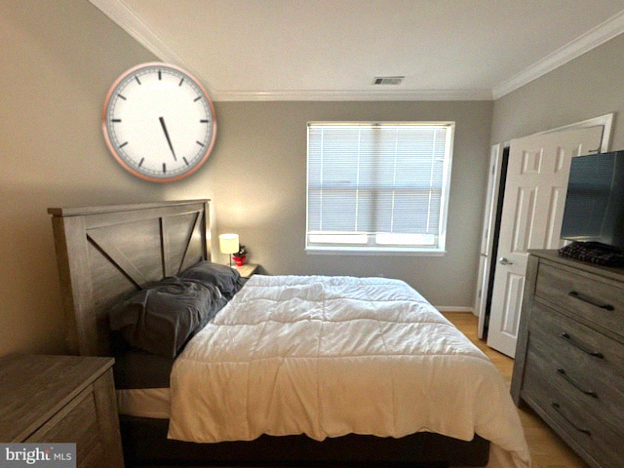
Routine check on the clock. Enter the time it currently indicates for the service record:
5:27
